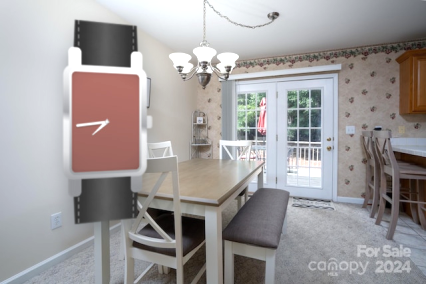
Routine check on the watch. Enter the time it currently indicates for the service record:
7:44
